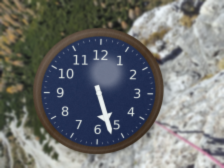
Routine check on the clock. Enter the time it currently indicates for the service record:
5:27
